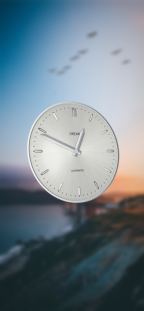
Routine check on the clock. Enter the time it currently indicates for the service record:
12:49
